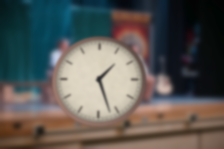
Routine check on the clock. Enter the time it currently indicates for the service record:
1:27
